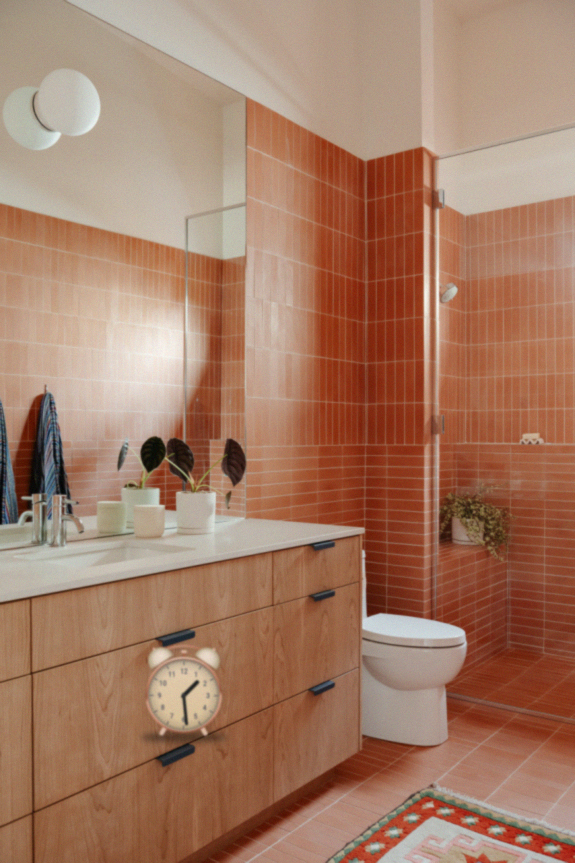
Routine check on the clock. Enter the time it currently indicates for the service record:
1:29
